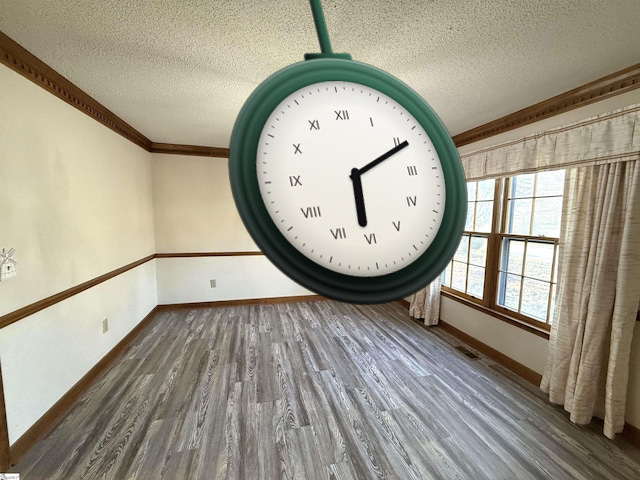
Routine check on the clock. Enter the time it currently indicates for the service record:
6:11
